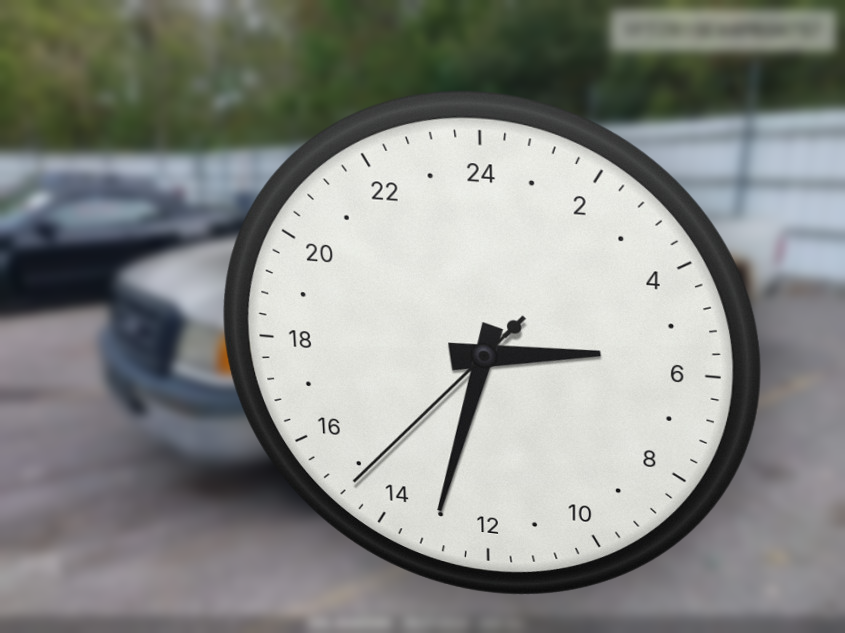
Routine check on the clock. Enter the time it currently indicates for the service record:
5:32:37
